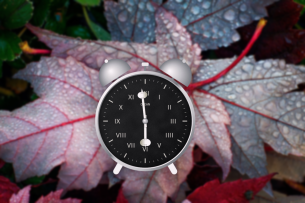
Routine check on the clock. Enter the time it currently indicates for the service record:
5:59
